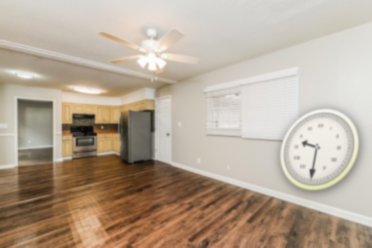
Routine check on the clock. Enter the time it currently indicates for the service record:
9:30
